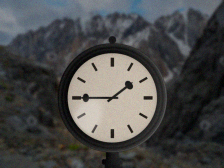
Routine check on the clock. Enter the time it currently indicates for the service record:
1:45
